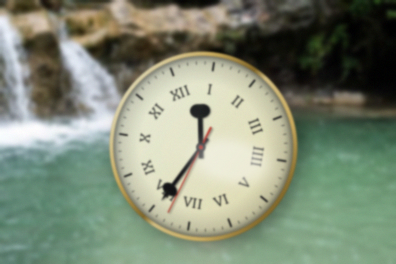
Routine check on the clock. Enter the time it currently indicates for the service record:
12:39:38
